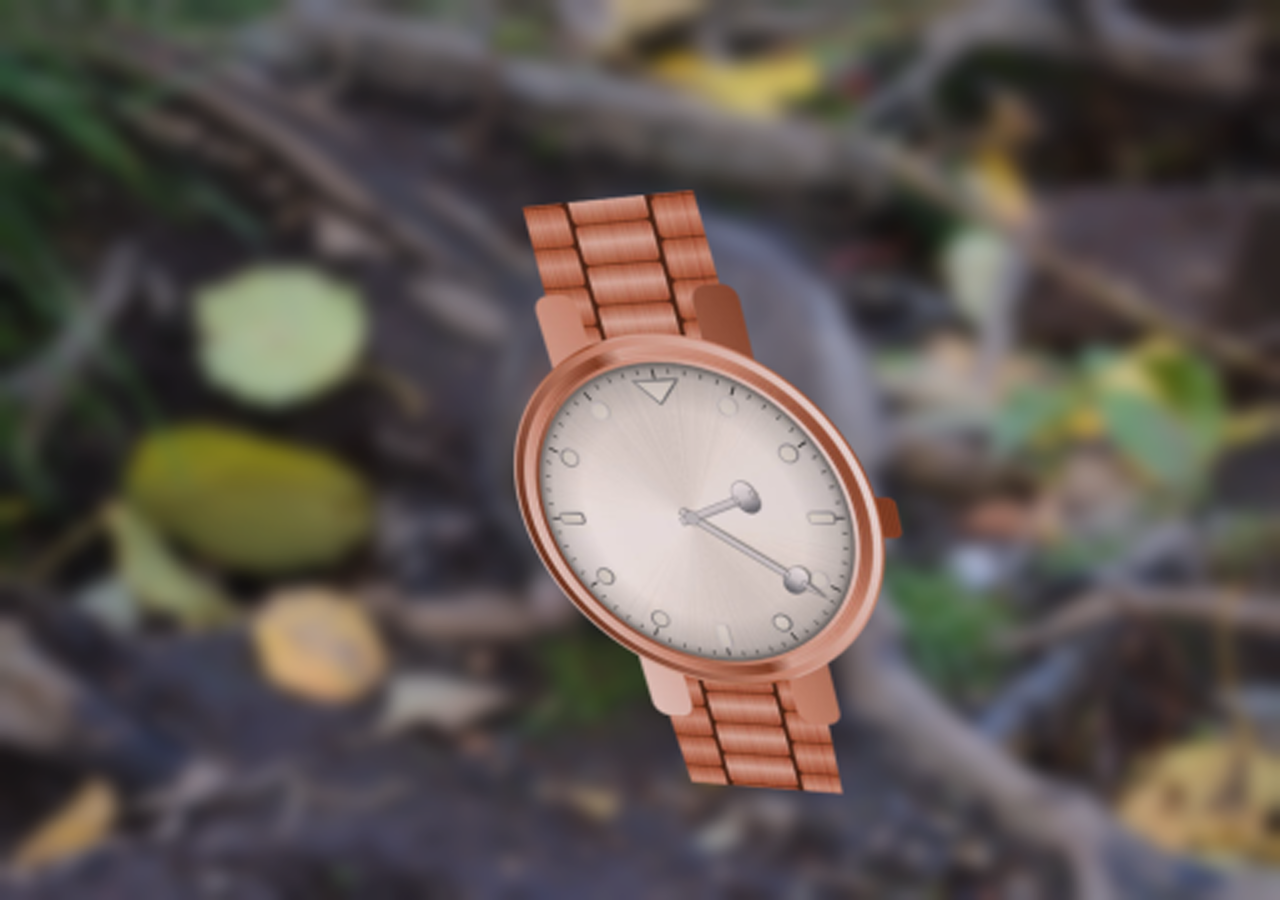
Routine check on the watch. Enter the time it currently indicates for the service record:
2:21
